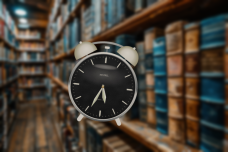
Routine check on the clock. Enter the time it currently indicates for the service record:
5:34
